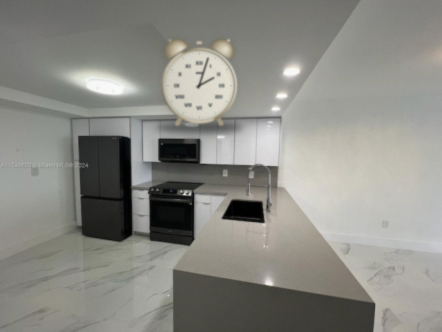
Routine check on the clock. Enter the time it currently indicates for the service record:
2:03
